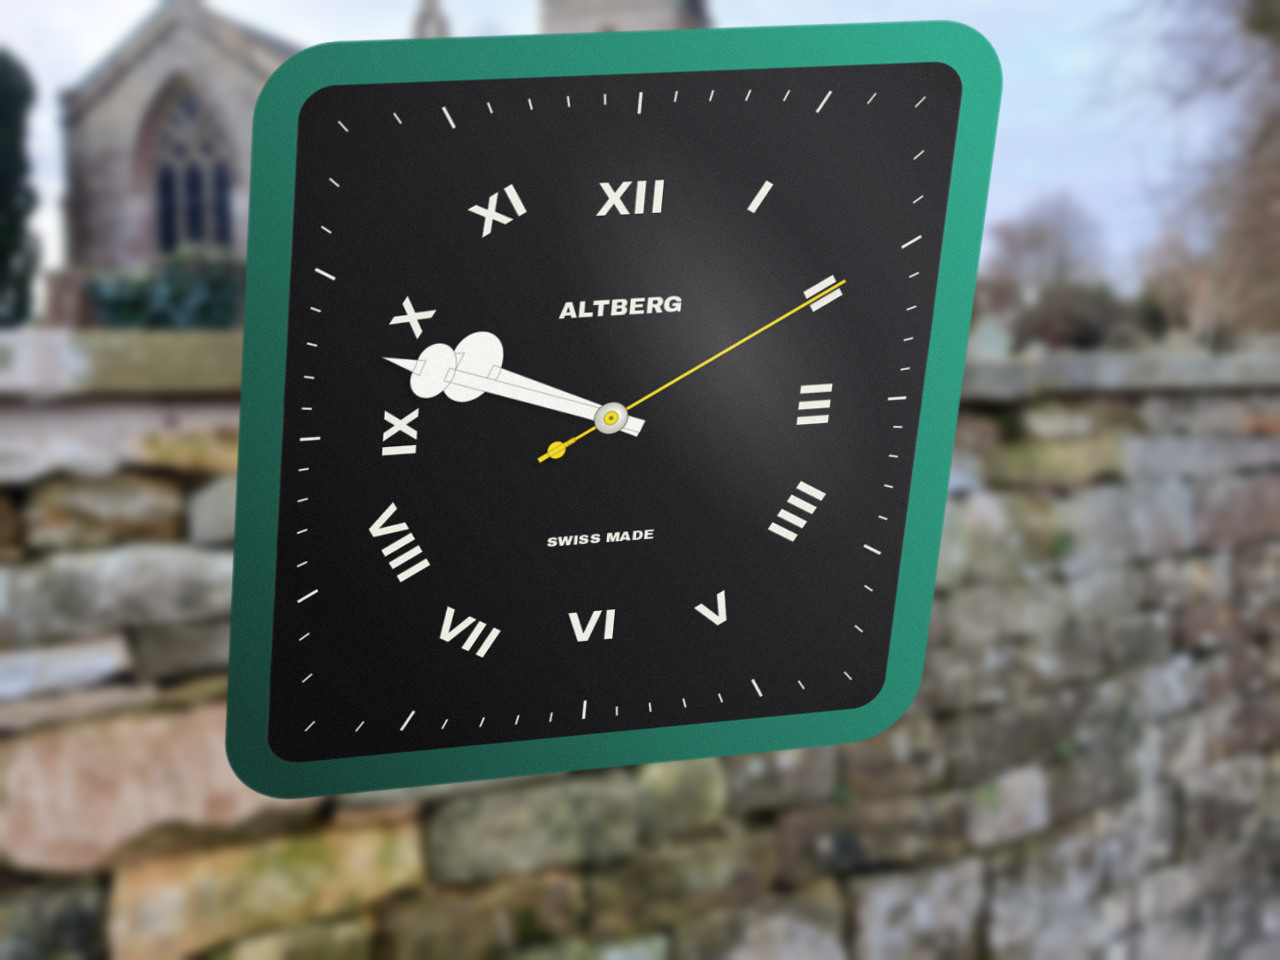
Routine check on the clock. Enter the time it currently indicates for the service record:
9:48:10
